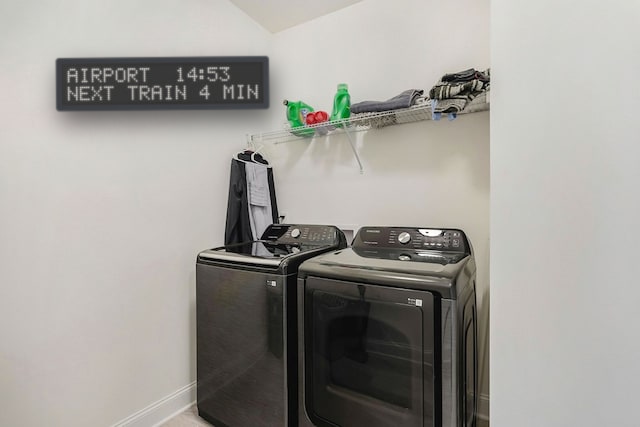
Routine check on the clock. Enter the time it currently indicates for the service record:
14:53
